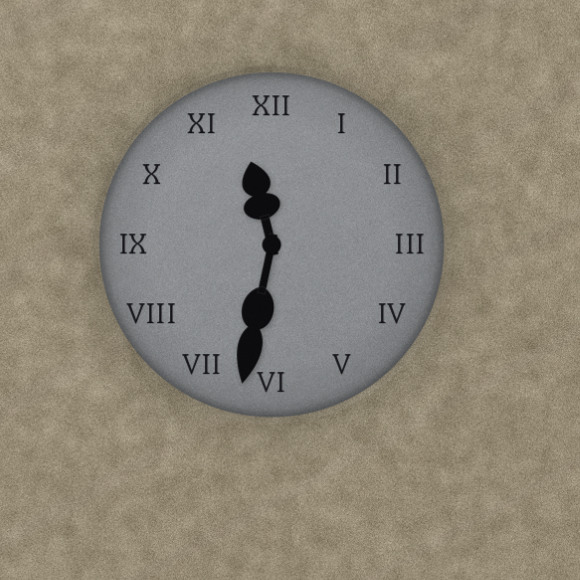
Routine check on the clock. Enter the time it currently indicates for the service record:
11:32
